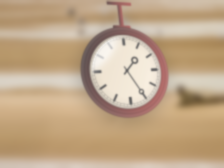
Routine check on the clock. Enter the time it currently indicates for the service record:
1:25
